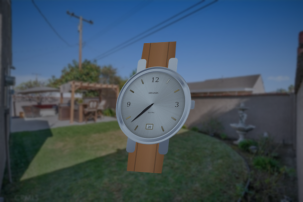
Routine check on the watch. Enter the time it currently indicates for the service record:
7:38
